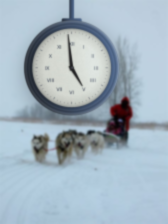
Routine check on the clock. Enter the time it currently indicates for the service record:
4:59
